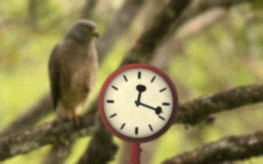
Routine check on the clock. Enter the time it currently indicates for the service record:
12:18
